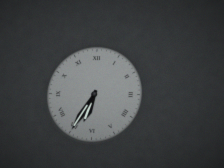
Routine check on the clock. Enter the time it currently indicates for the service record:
6:35
